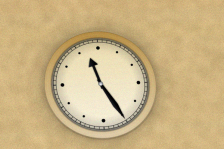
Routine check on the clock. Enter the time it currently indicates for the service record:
11:25
